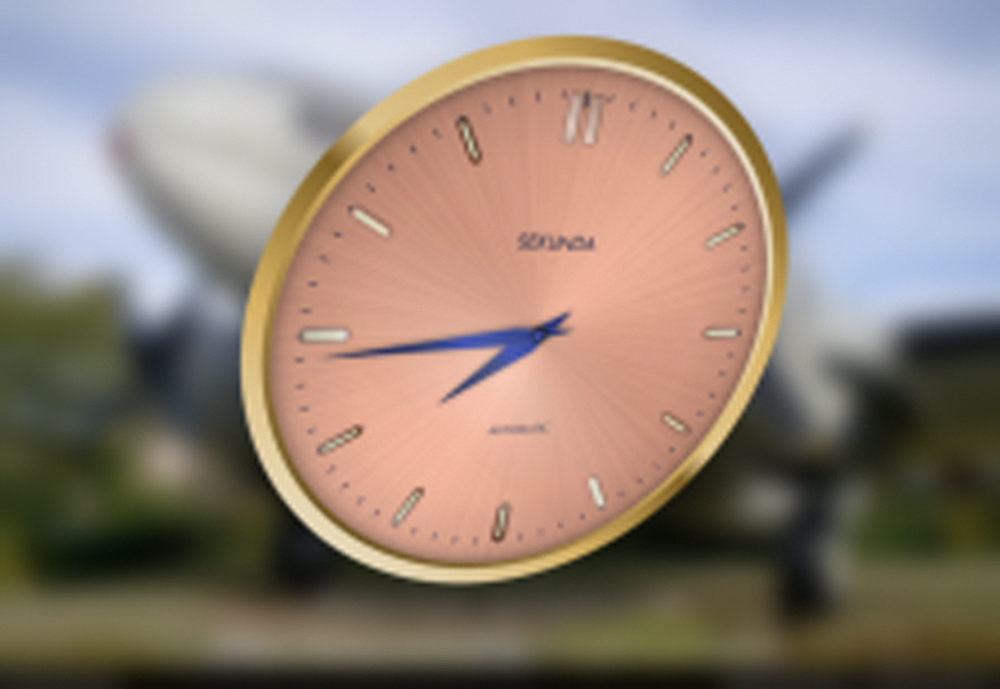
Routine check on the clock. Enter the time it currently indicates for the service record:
7:44
